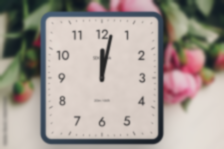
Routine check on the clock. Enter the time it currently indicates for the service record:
12:02
